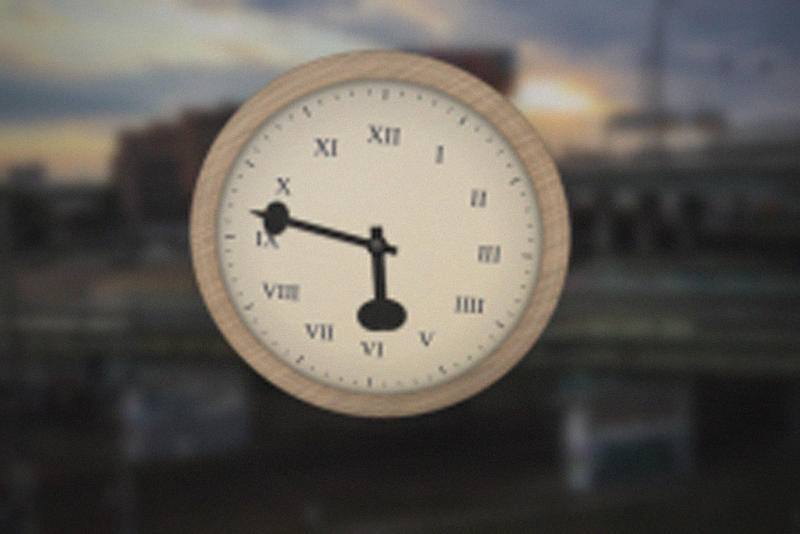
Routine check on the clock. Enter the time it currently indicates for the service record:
5:47
